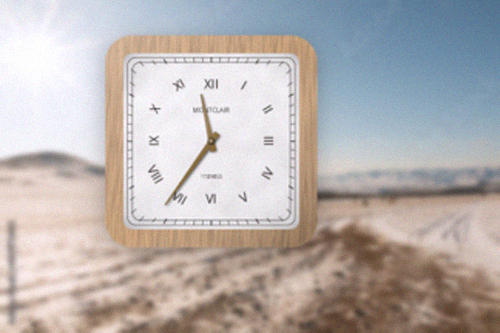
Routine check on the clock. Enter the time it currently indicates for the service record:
11:36
